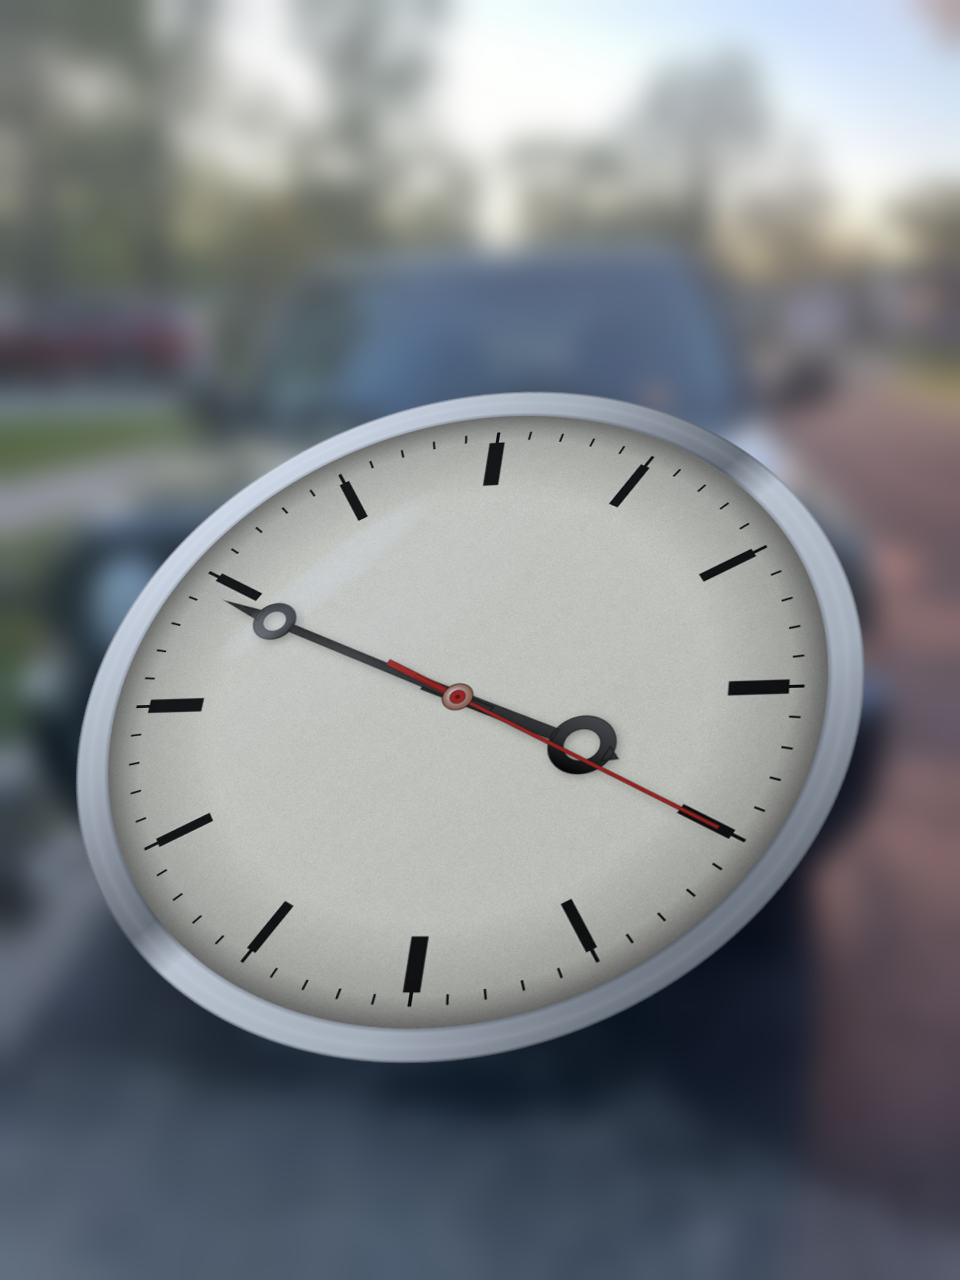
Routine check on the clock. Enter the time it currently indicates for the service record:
3:49:20
